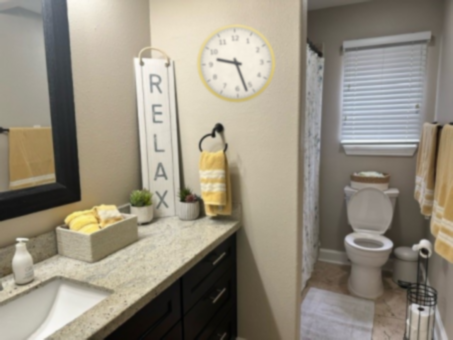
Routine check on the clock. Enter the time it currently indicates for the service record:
9:27
